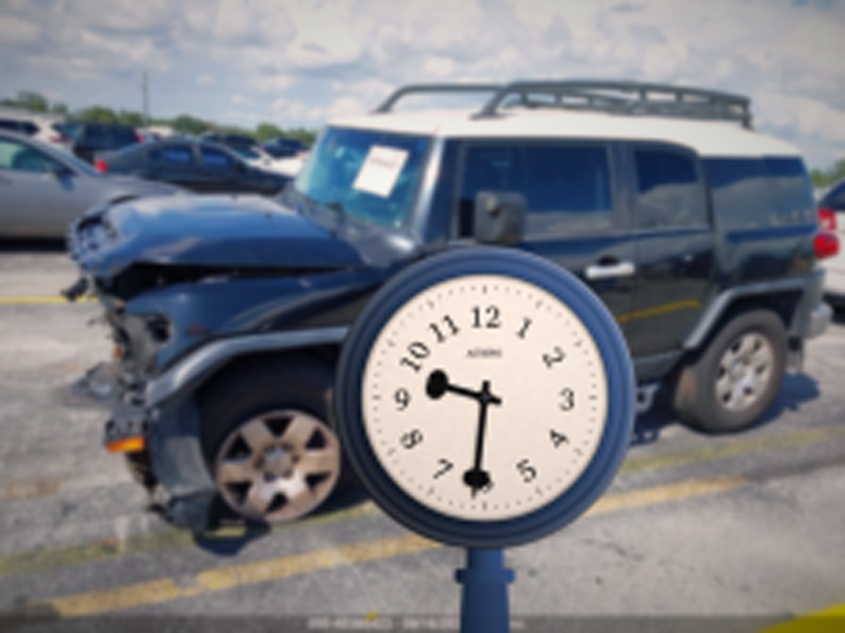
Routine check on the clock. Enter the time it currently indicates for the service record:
9:31
